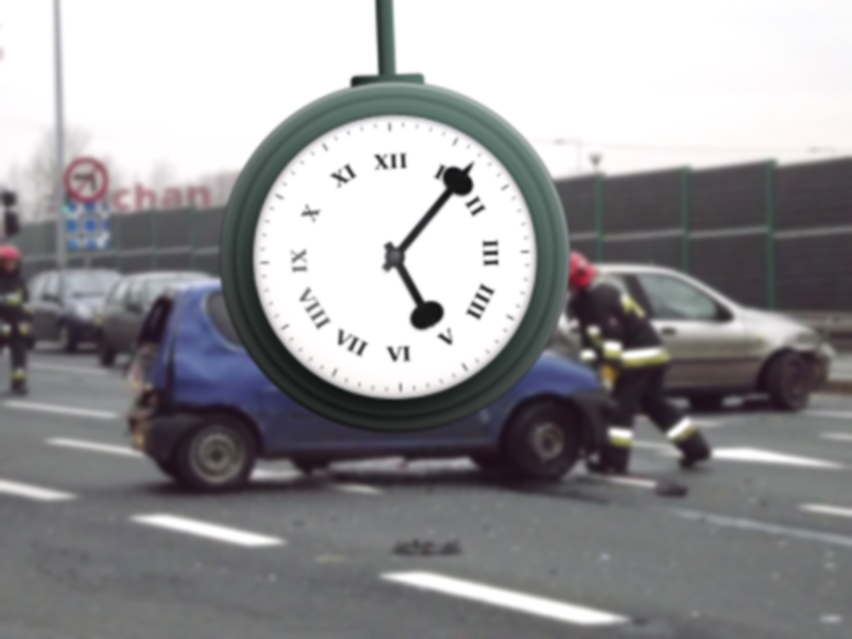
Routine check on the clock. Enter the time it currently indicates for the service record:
5:07
